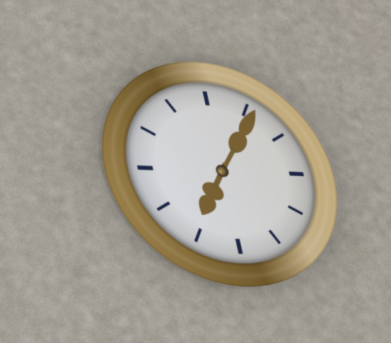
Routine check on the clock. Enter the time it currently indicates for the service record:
7:06
